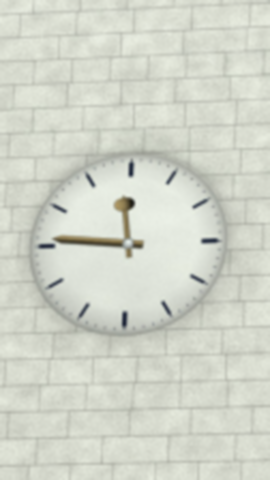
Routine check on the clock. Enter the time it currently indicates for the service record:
11:46
